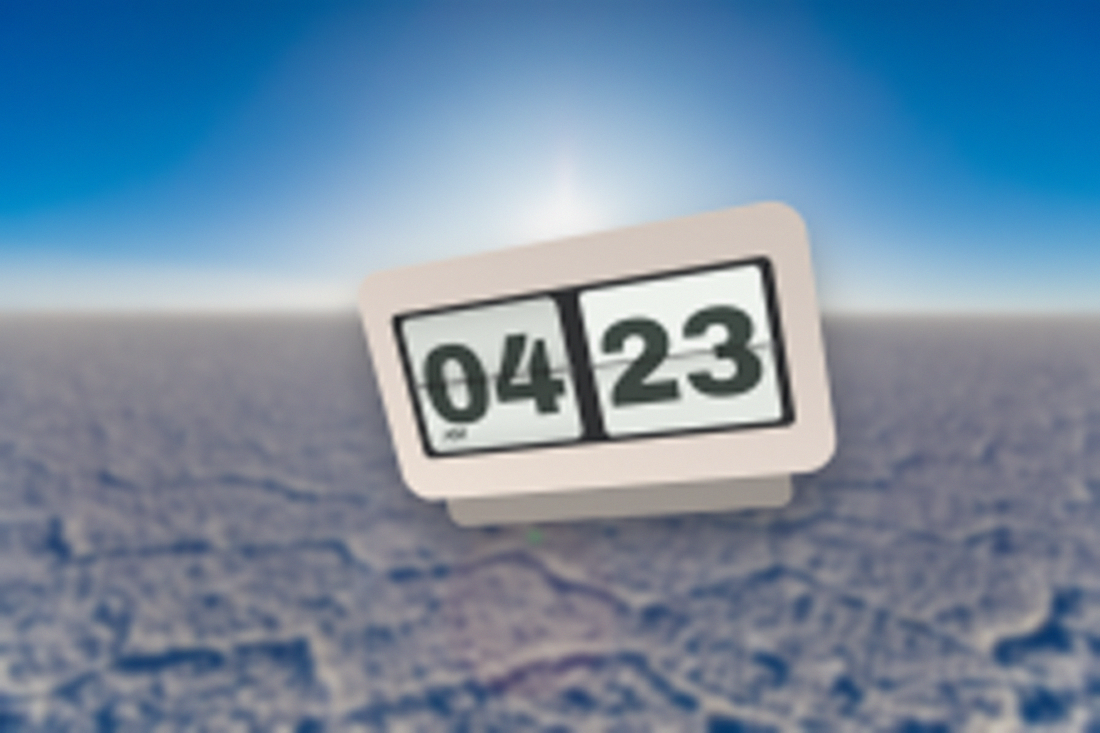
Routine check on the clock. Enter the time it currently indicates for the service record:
4:23
